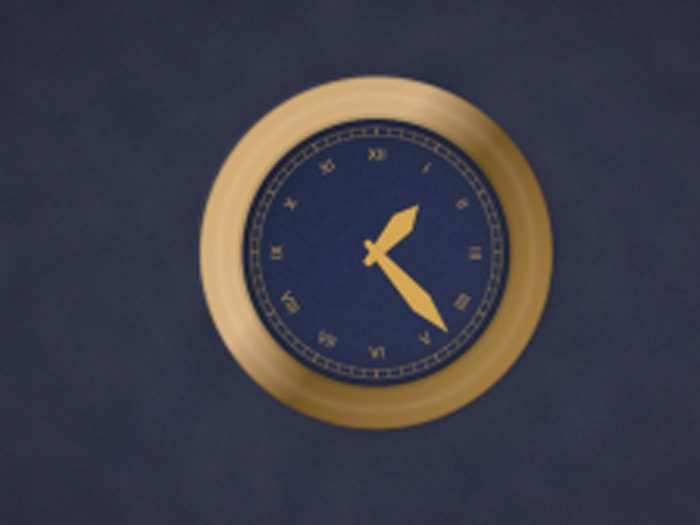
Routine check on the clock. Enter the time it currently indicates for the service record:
1:23
